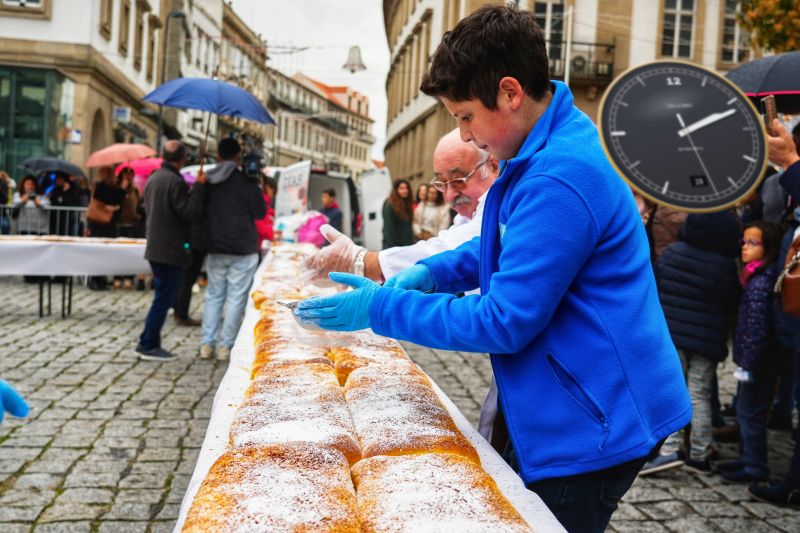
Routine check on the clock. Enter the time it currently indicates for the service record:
2:11:28
